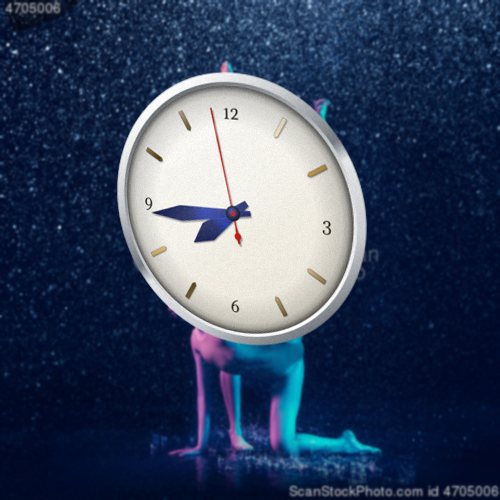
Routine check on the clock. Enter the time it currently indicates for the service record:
7:43:58
